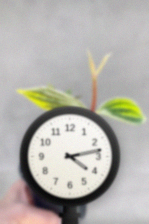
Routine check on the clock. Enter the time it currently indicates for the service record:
4:13
